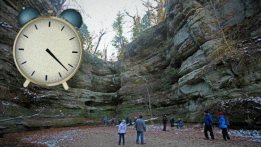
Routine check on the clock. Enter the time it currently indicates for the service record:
4:22
